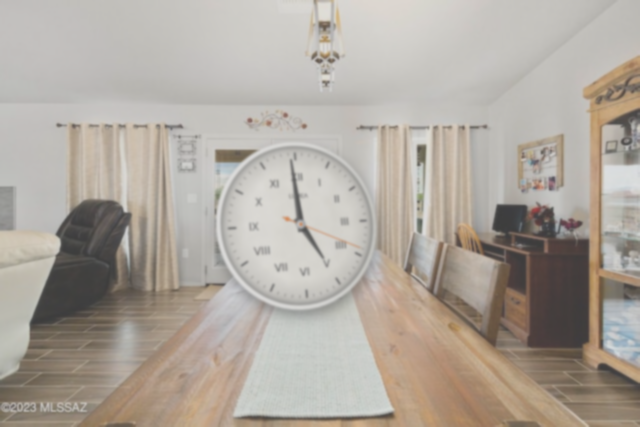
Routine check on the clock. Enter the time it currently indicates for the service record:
4:59:19
